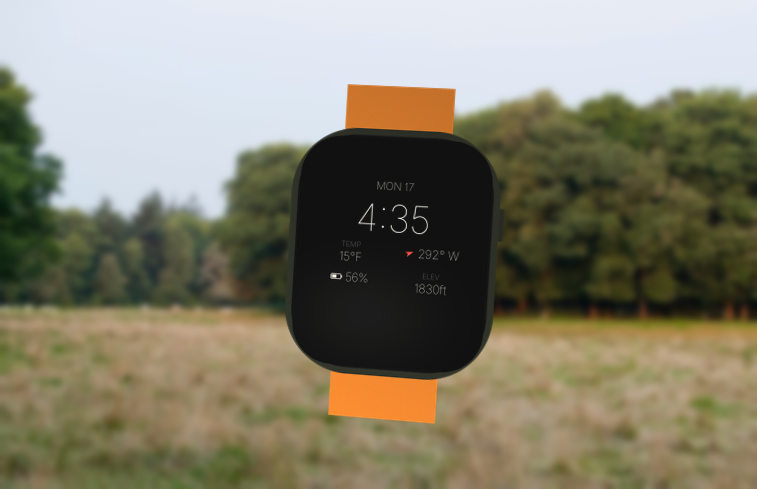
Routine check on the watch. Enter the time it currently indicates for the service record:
4:35
